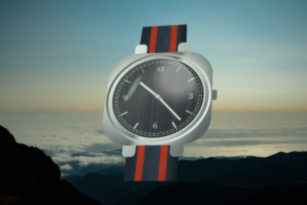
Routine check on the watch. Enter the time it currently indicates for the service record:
10:23
